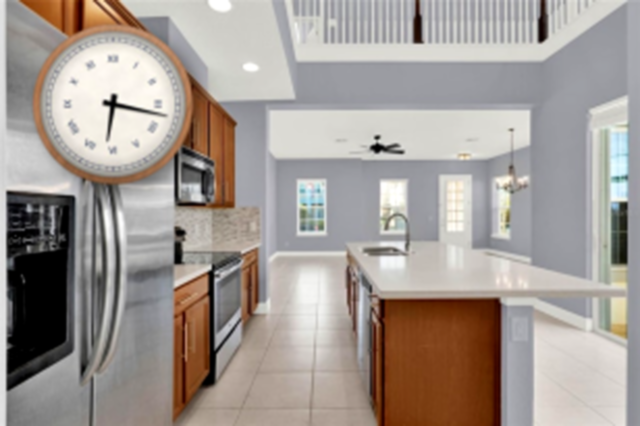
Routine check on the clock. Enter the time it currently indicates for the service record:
6:17
